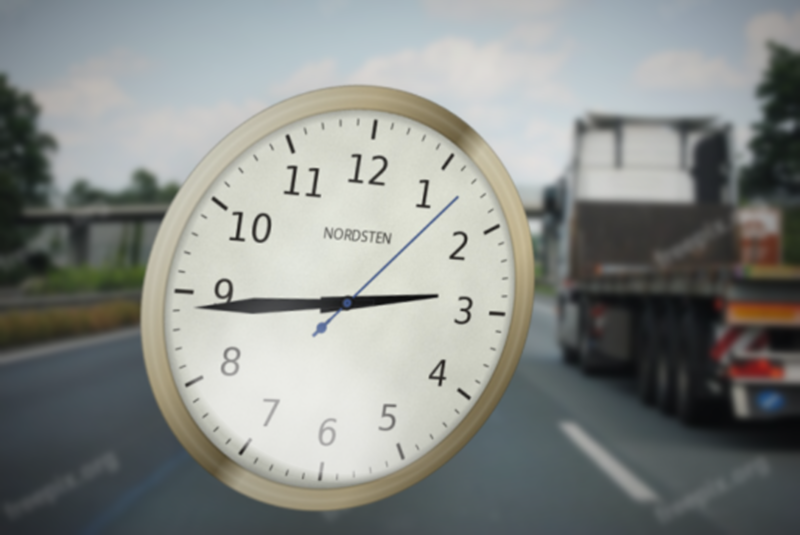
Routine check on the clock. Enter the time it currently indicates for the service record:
2:44:07
